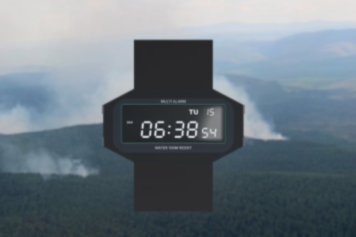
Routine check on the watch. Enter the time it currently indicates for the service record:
6:38:54
